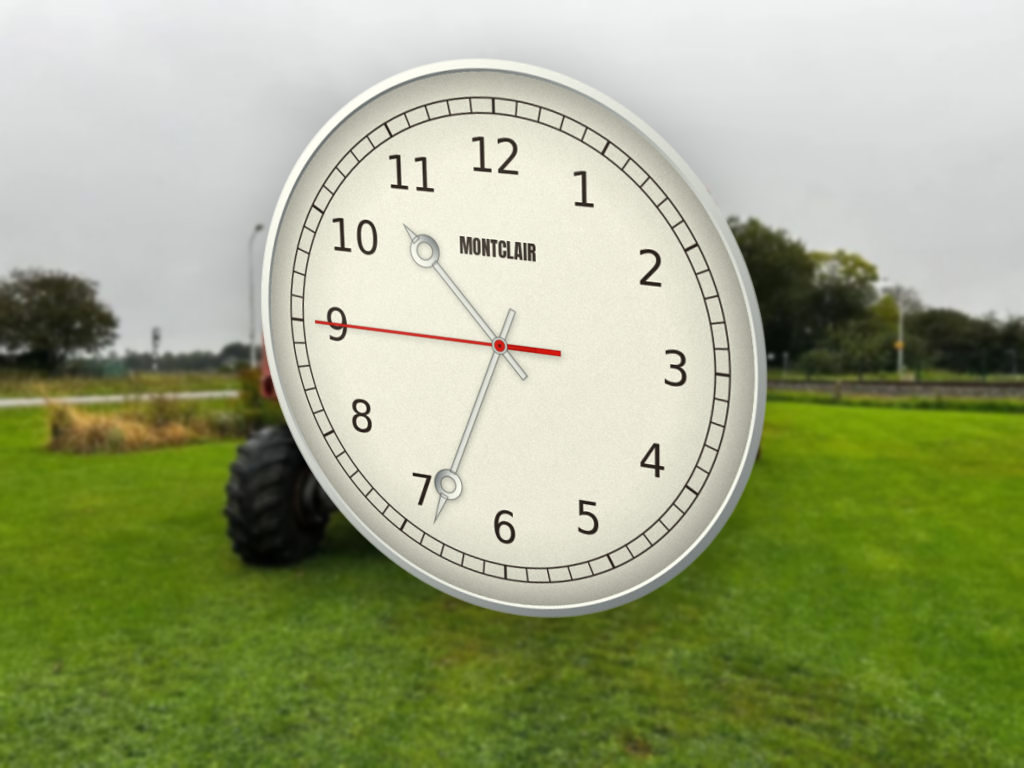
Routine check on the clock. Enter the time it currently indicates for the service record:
10:33:45
